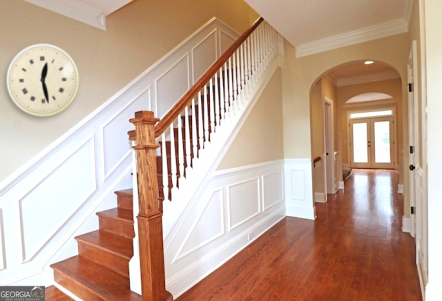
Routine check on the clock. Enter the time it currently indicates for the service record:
12:28
